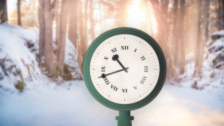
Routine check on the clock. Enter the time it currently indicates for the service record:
10:42
